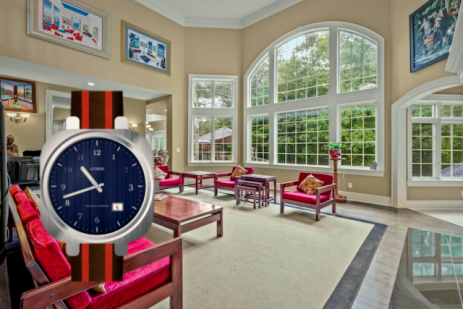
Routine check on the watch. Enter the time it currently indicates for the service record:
10:42
